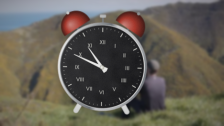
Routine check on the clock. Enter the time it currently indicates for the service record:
10:49
